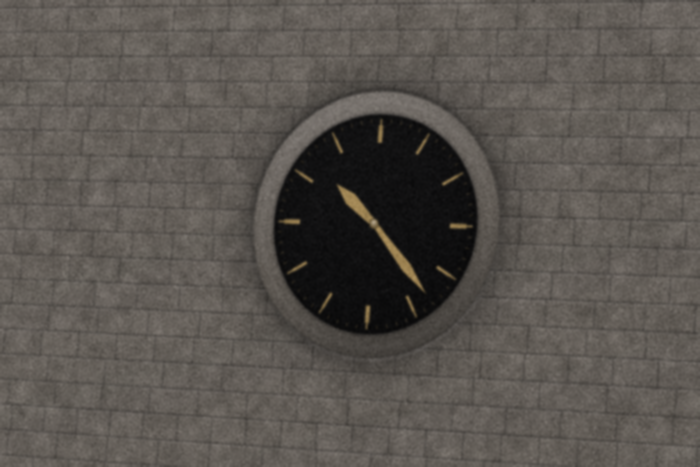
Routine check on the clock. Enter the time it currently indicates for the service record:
10:23
